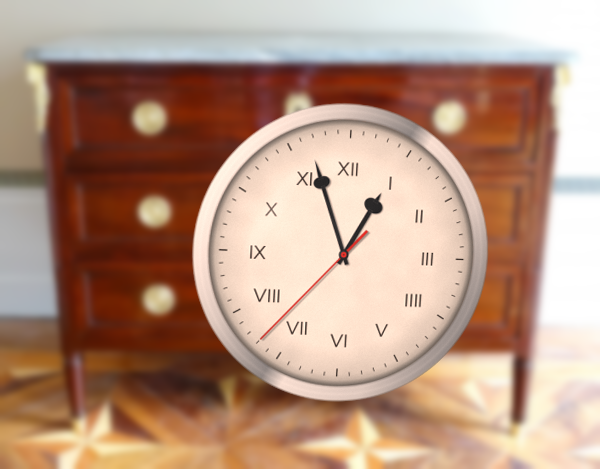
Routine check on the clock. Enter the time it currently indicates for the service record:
12:56:37
